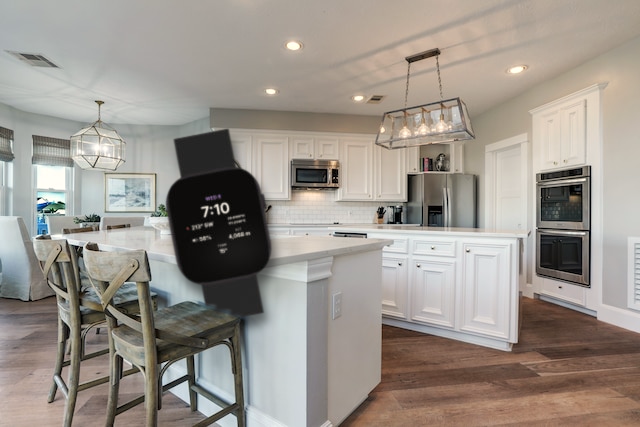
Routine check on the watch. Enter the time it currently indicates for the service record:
7:10
